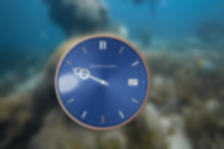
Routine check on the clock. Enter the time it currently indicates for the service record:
9:49
